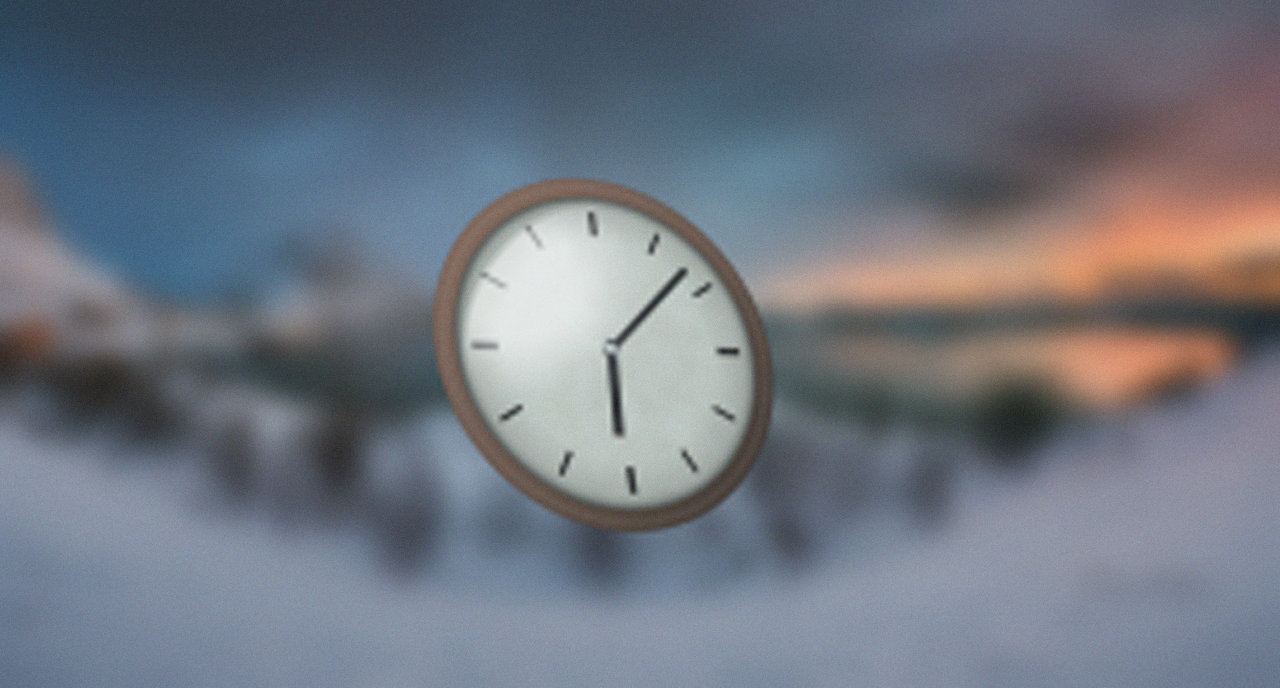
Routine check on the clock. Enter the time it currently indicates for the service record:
6:08
